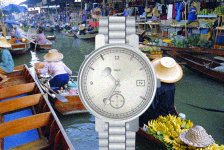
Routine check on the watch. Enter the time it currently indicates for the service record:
10:35
